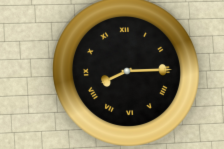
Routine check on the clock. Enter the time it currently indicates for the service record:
8:15
